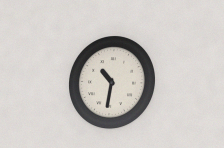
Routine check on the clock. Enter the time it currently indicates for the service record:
10:31
